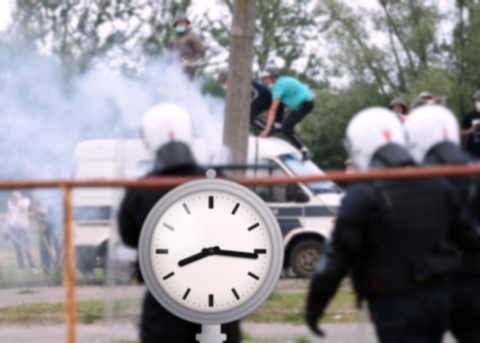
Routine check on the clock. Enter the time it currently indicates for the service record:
8:16
